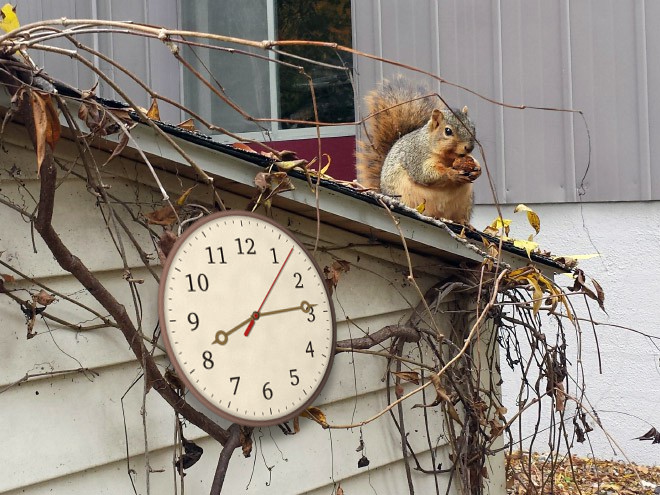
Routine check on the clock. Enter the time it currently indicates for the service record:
8:14:07
